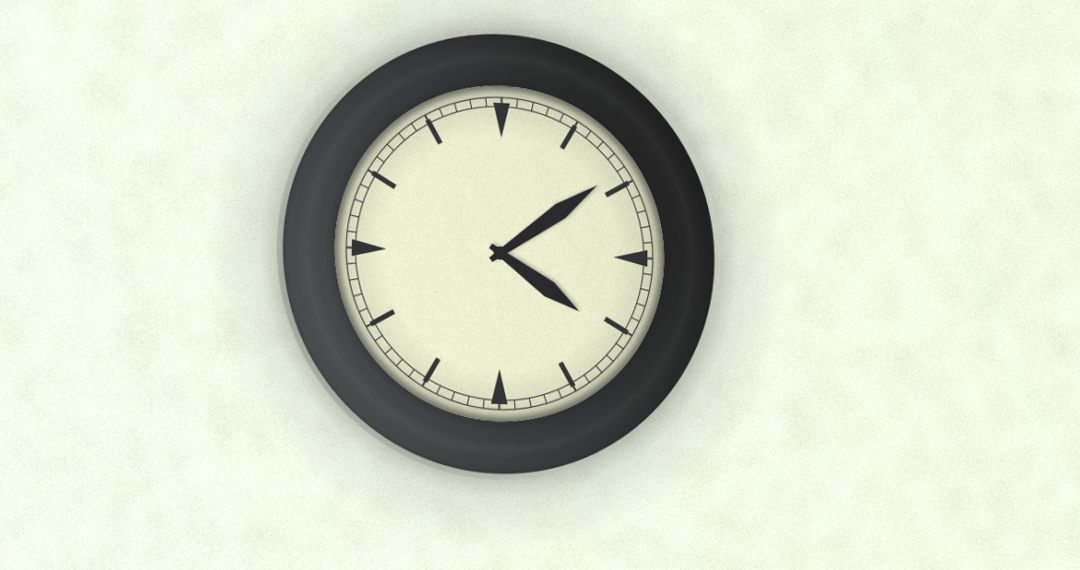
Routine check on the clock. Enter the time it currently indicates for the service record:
4:09
